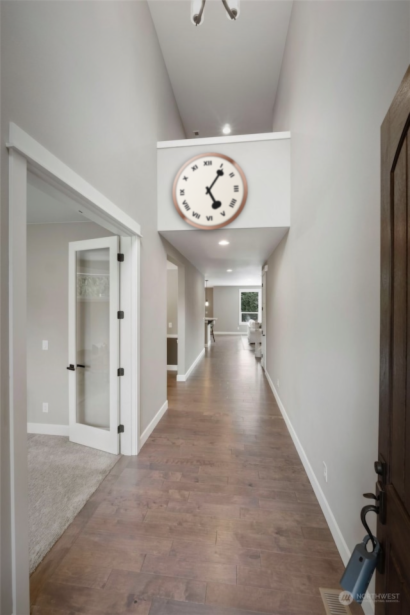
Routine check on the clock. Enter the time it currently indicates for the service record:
5:06
